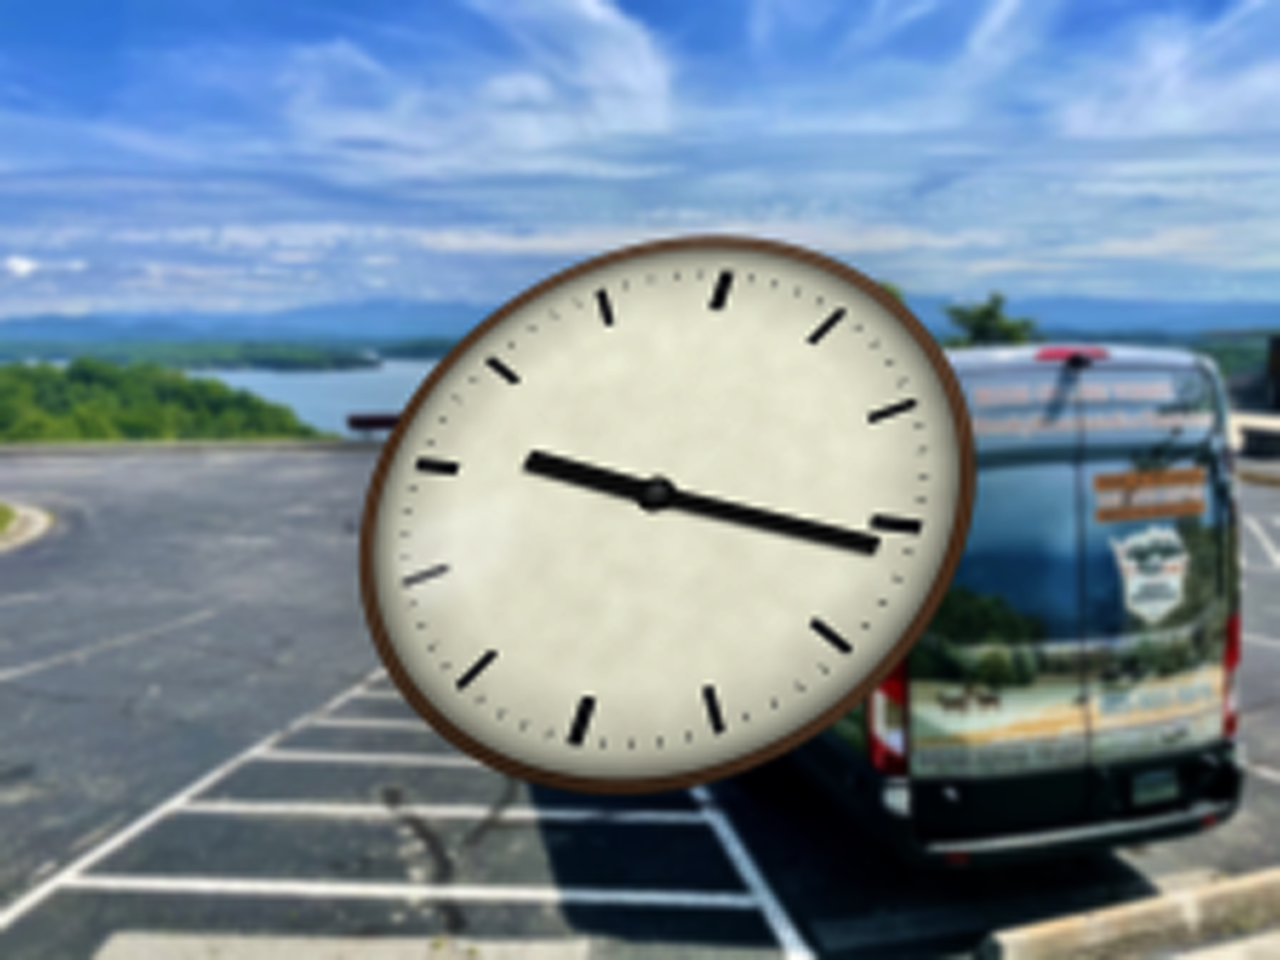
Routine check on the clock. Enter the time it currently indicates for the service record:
9:16
